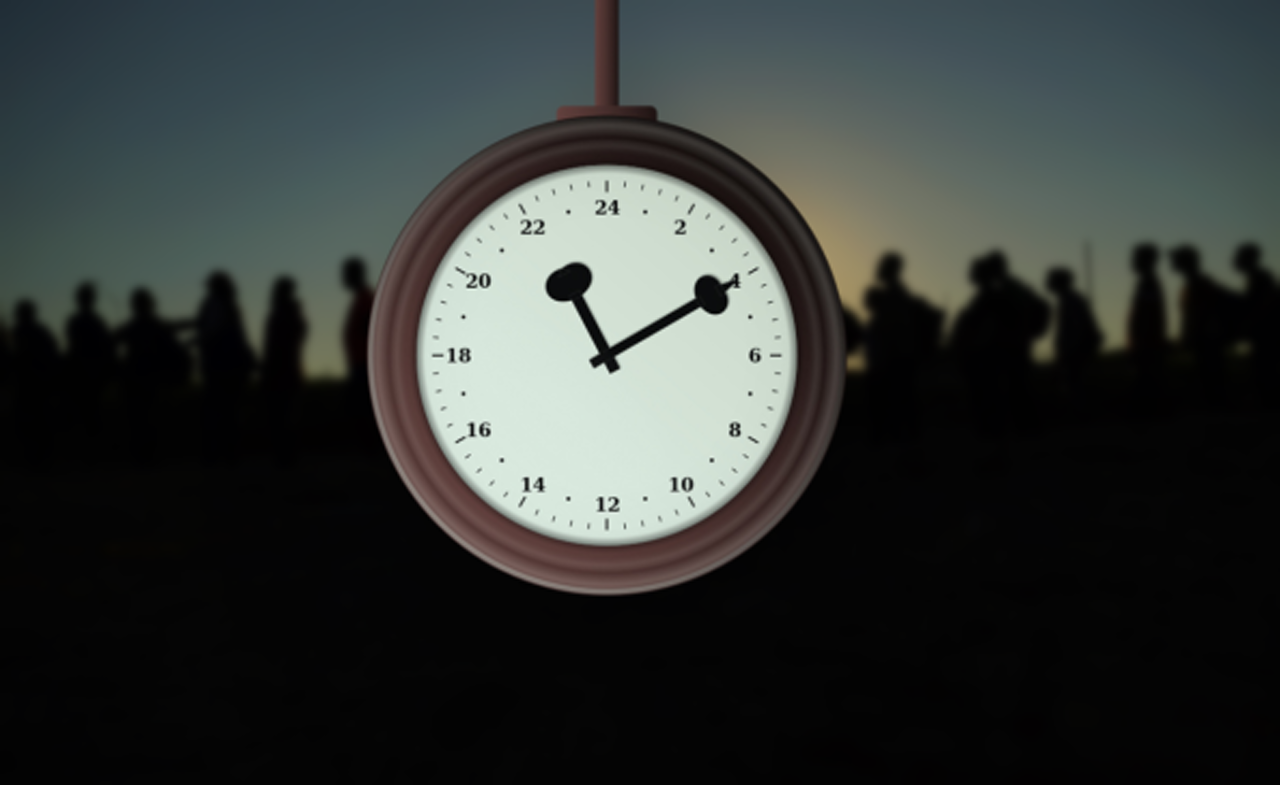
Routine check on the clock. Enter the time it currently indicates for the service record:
22:10
